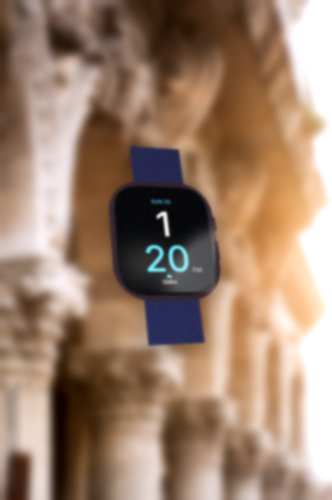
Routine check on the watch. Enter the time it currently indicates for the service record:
1:20
